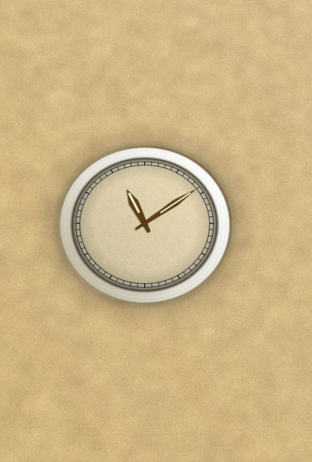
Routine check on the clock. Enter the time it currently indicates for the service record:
11:09
